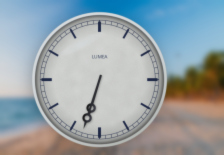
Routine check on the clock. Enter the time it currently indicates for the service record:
6:33
